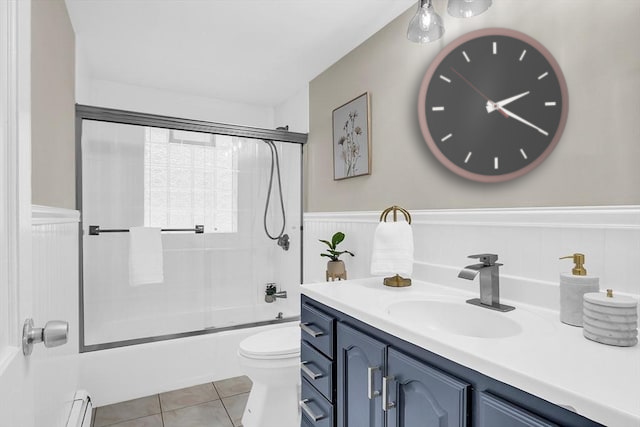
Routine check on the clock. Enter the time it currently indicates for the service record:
2:19:52
